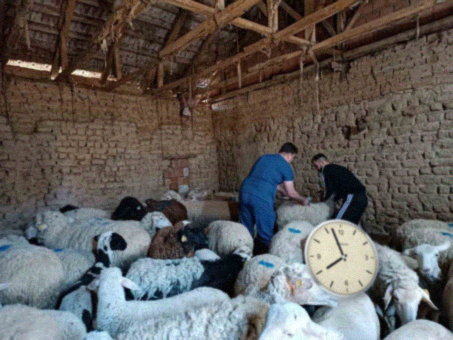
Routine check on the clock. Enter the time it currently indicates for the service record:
7:57
